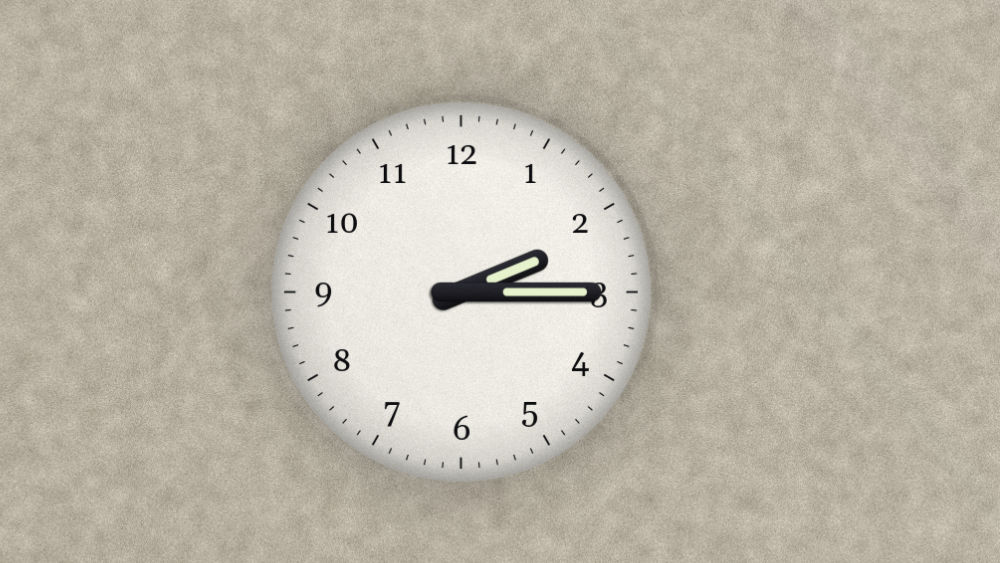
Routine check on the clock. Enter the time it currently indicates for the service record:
2:15
